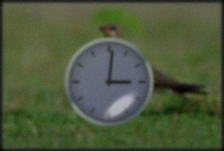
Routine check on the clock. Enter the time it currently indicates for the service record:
3:01
